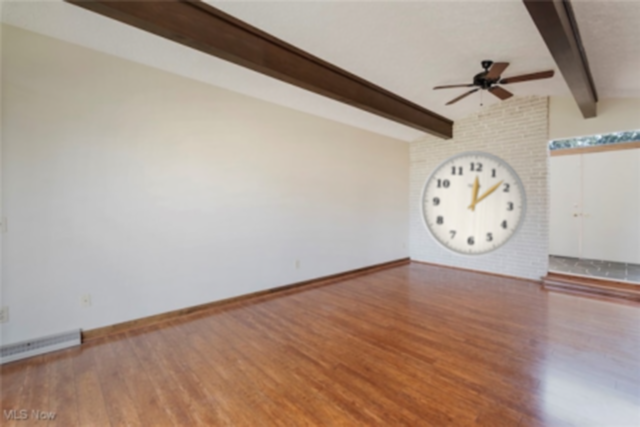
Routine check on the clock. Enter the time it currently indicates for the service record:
12:08
